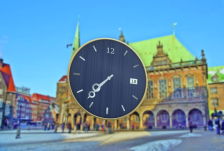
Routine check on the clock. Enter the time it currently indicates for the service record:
7:37
